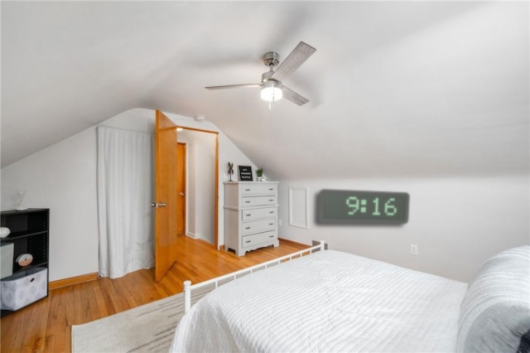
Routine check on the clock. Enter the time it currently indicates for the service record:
9:16
